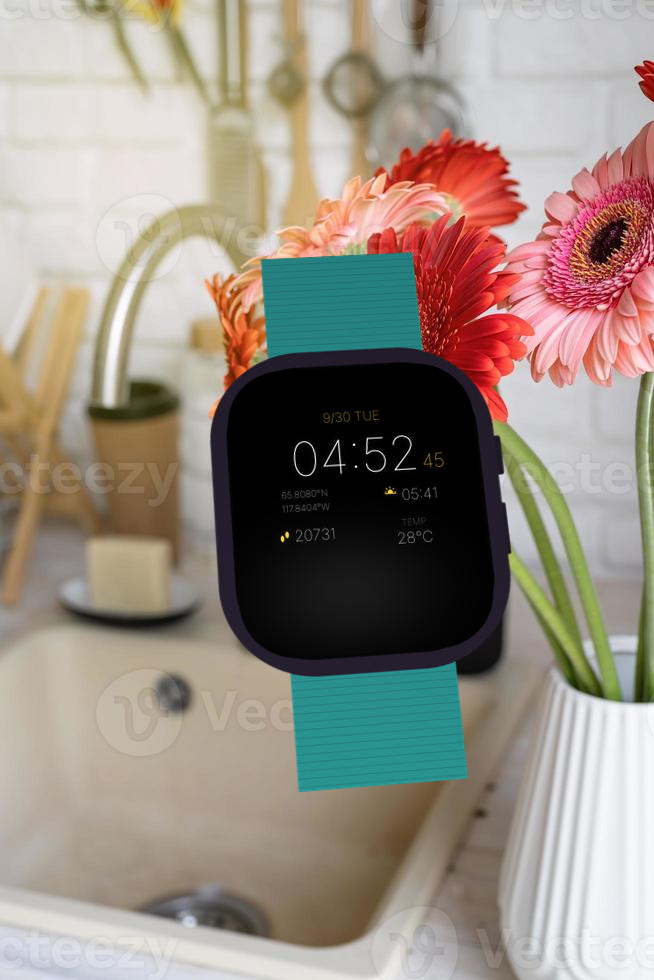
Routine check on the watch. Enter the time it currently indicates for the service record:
4:52:45
